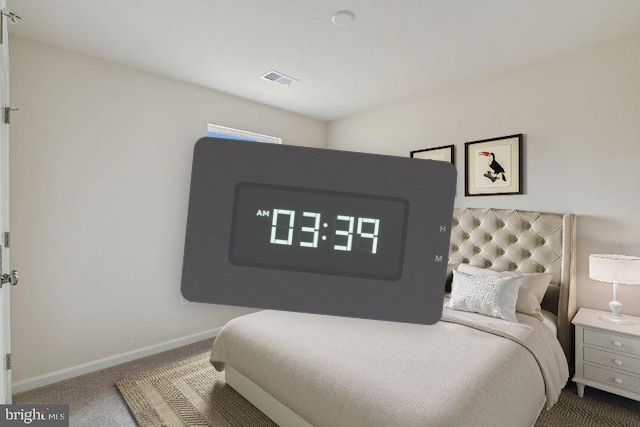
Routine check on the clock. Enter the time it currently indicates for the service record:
3:39
